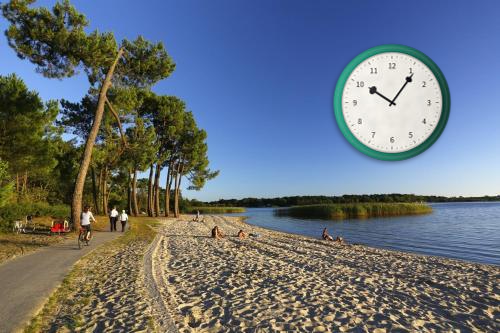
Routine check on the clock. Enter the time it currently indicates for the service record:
10:06
